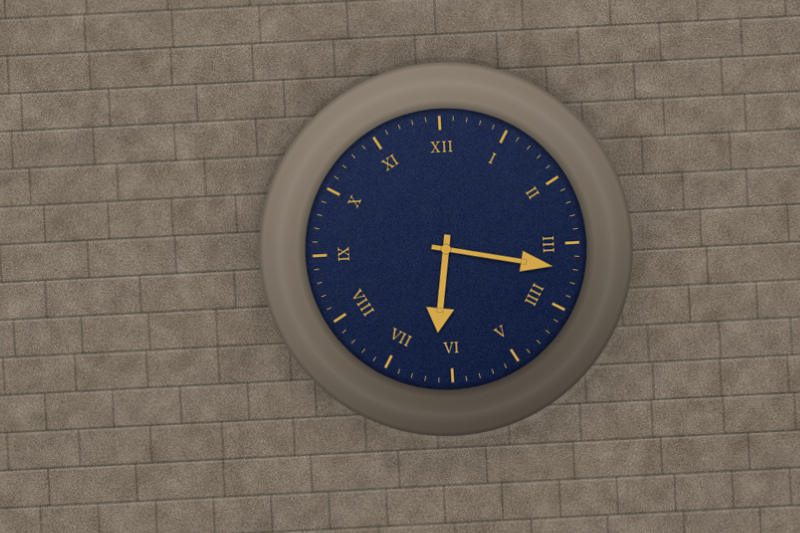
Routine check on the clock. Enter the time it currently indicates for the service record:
6:17
